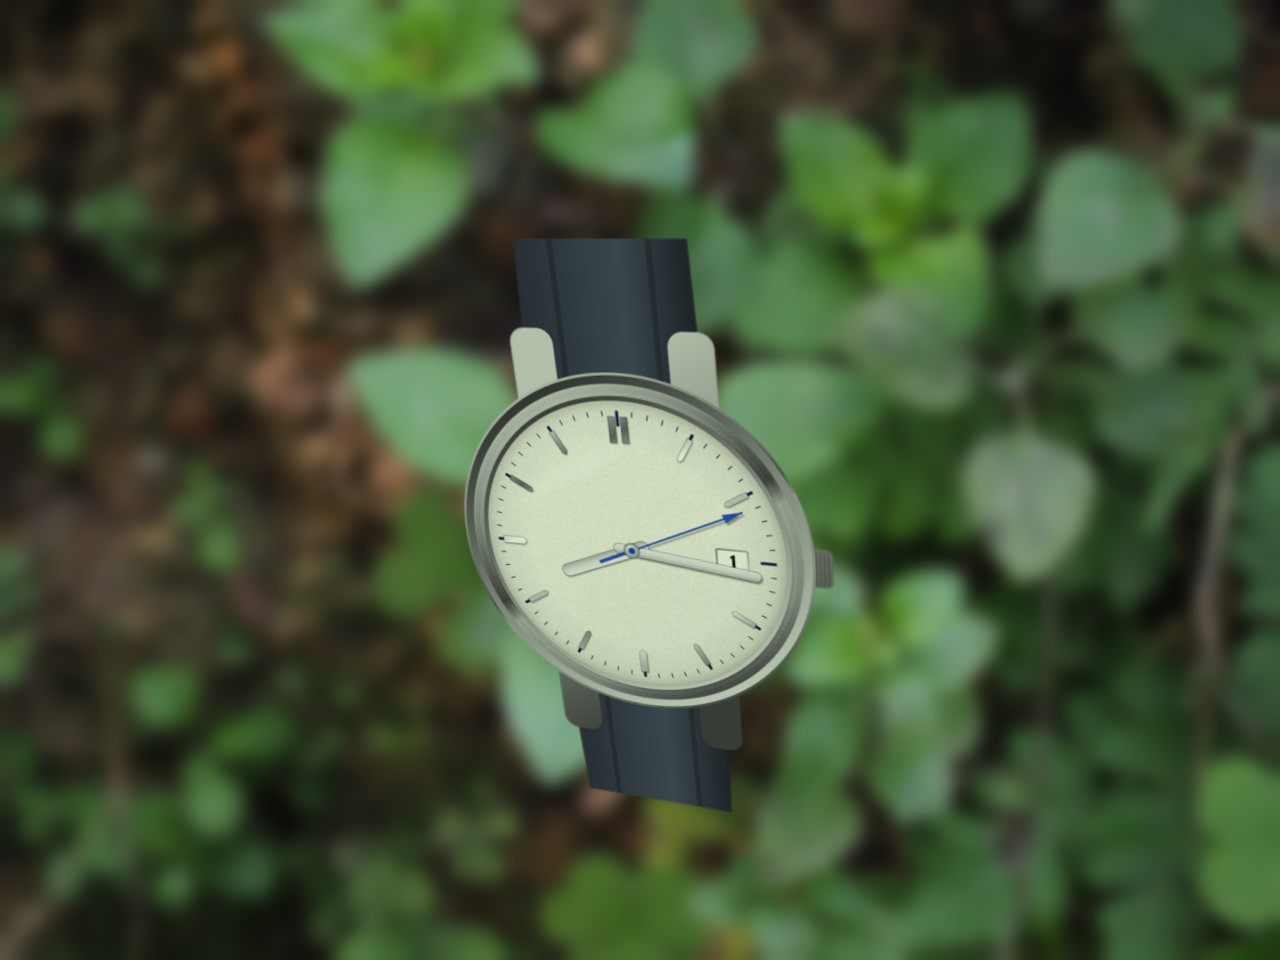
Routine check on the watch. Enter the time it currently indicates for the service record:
8:16:11
